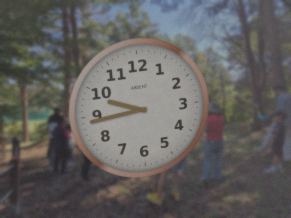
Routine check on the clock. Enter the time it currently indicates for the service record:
9:44
